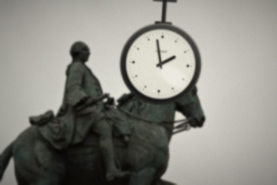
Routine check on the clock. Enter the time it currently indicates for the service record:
1:58
